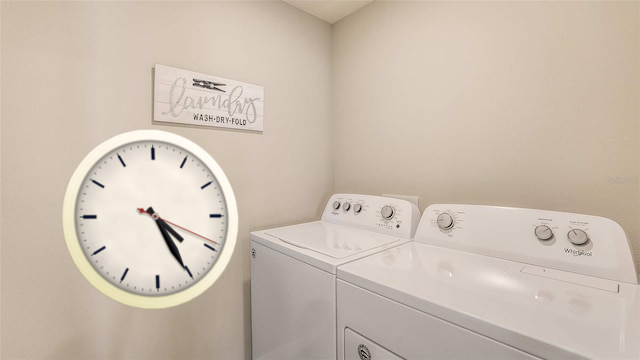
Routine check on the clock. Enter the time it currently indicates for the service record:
4:25:19
